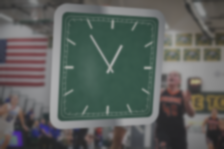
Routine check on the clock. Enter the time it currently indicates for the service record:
12:54
